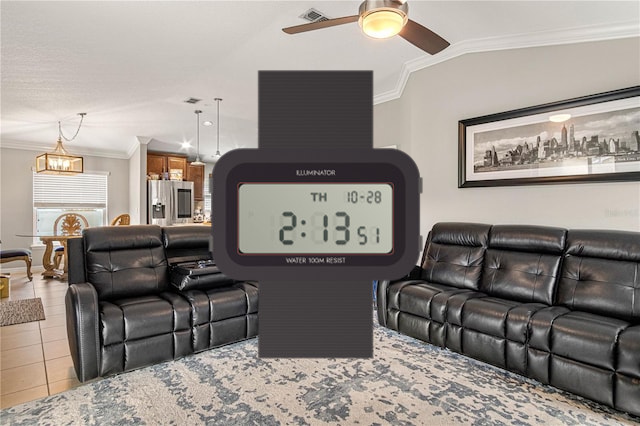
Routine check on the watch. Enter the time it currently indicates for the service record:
2:13:51
